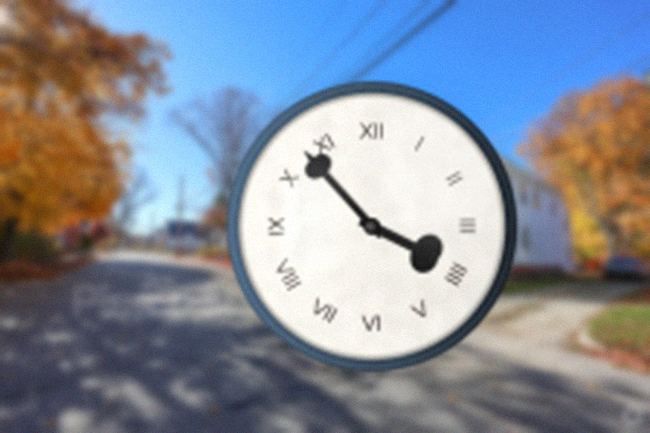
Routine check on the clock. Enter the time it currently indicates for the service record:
3:53
